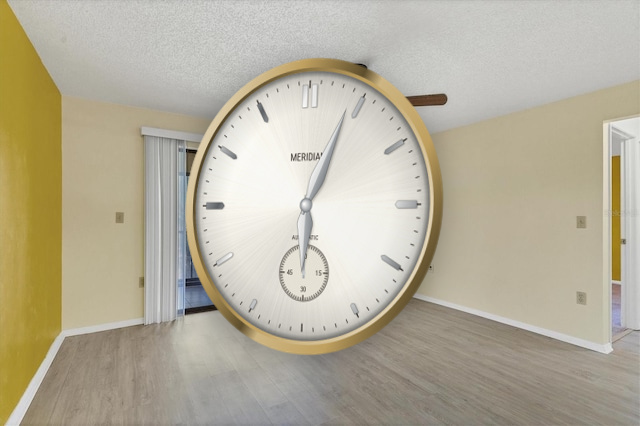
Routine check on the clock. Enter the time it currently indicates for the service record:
6:04
